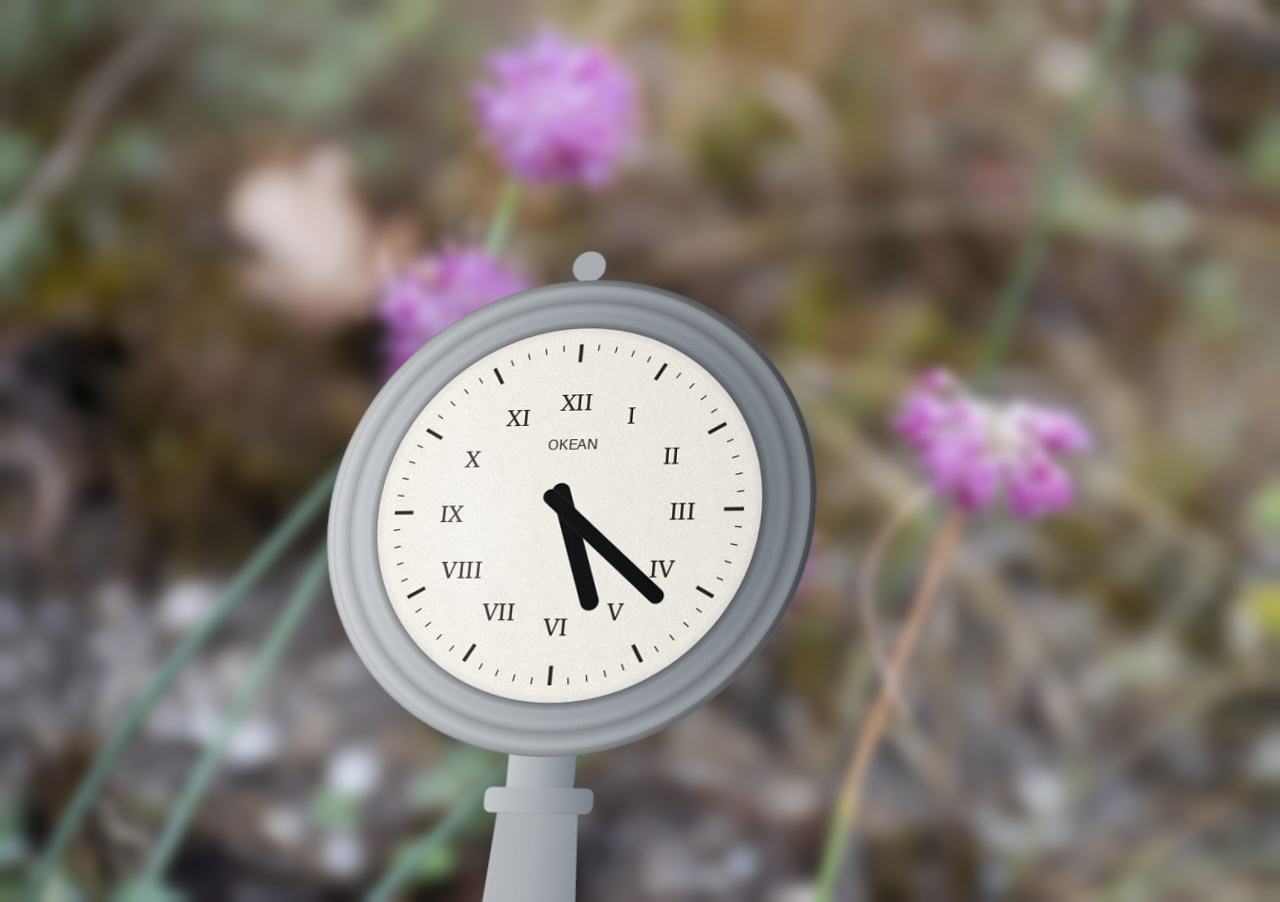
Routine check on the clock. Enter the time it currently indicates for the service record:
5:22
